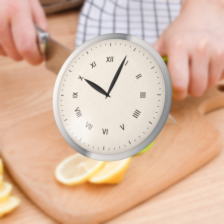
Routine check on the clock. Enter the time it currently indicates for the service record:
10:04
